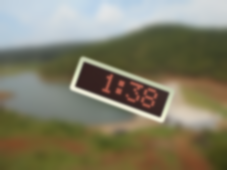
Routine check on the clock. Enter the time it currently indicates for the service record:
1:38
